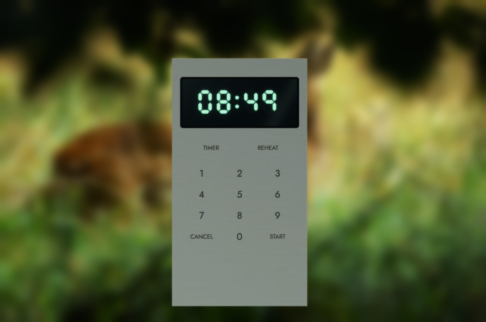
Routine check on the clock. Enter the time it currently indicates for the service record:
8:49
